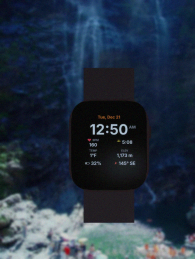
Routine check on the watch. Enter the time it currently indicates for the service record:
12:50
